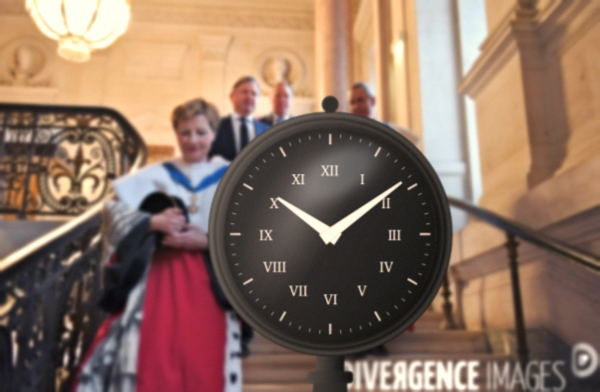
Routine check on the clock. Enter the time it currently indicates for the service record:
10:09
